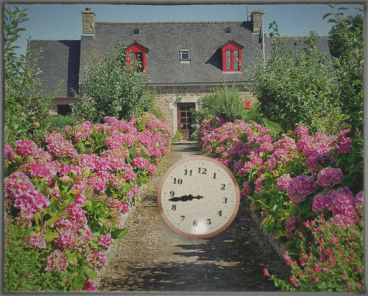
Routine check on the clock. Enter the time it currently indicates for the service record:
8:43
